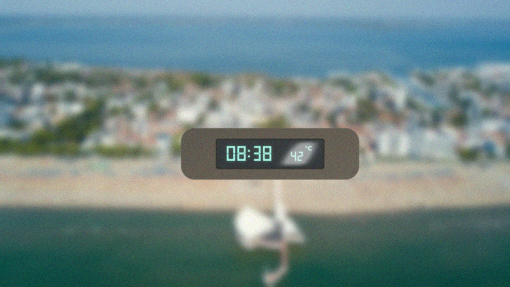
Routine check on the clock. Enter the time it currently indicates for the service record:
8:38
